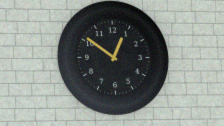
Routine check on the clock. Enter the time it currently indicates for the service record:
12:51
